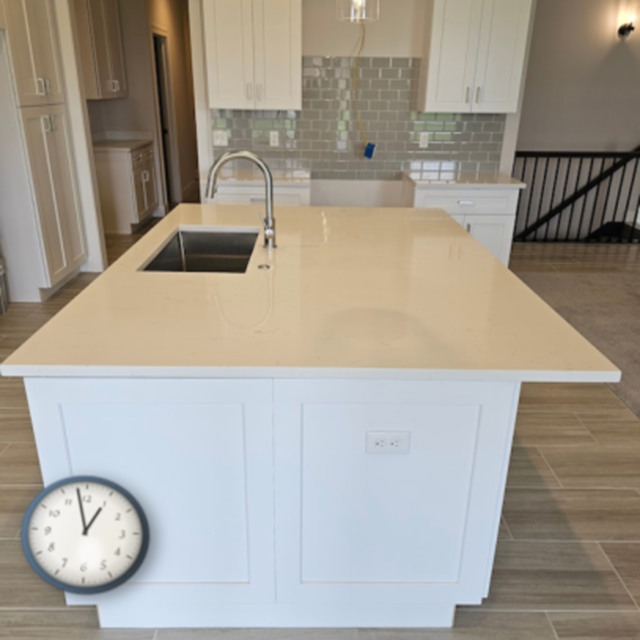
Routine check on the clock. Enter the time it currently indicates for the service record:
12:58
